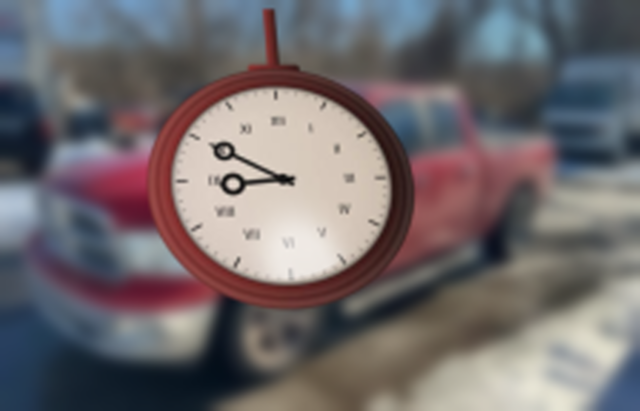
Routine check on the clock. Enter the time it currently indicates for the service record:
8:50
